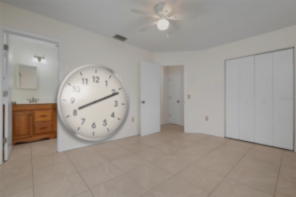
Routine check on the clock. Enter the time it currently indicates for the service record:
8:11
